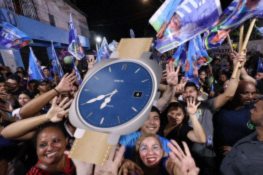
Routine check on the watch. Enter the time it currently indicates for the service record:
6:40
